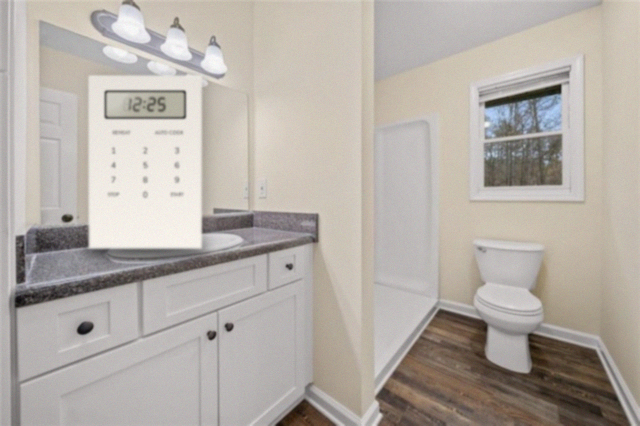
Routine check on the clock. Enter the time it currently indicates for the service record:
12:25
